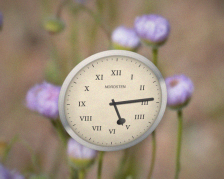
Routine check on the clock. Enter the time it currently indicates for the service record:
5:14
